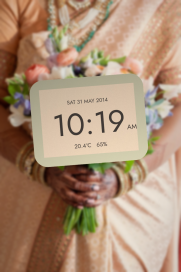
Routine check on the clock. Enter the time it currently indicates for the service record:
10:19
